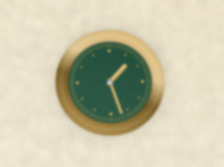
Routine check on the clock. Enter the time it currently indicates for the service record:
1:27
